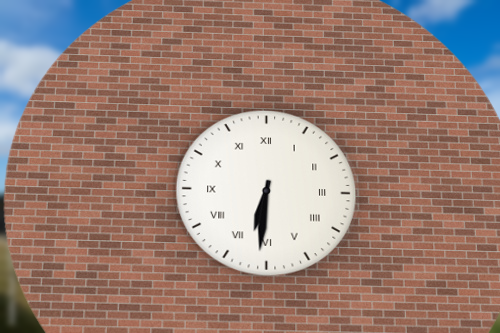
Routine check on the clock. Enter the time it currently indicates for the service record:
6:31
